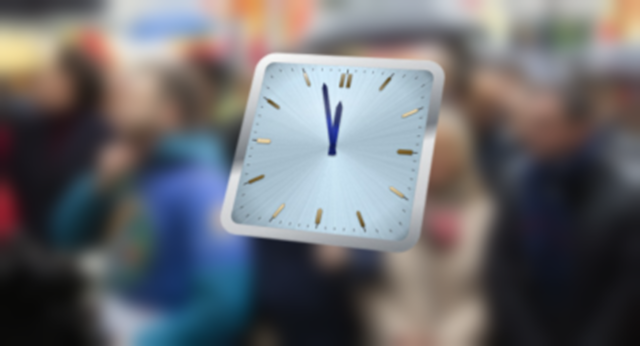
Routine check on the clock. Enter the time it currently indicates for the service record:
11:57
